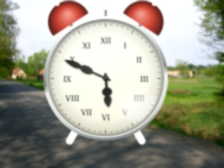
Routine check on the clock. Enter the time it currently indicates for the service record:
5:49
